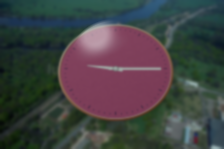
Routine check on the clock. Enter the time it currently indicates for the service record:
9:15
